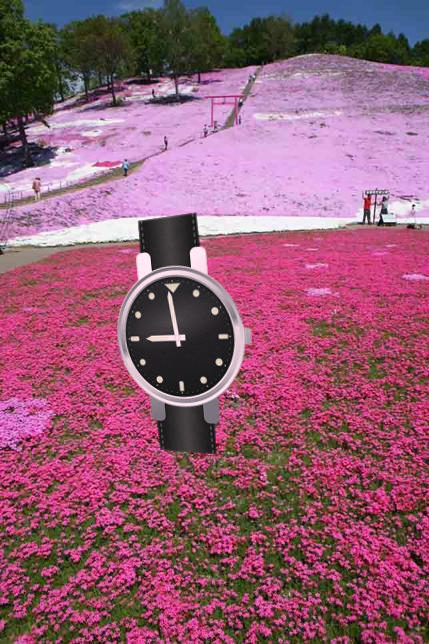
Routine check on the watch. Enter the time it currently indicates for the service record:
8:59
